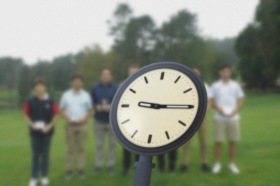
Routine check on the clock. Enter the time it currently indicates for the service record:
9:15
